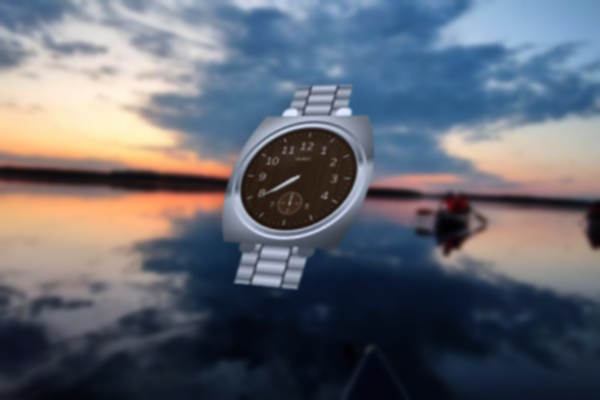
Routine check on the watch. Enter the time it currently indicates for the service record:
7:39
